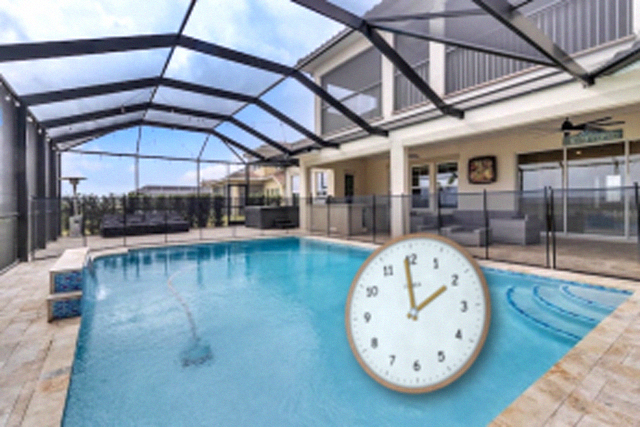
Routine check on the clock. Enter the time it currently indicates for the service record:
1:59
